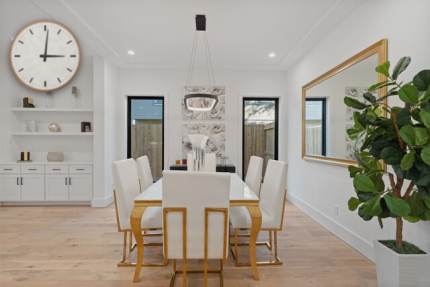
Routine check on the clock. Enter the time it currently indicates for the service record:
3:01
